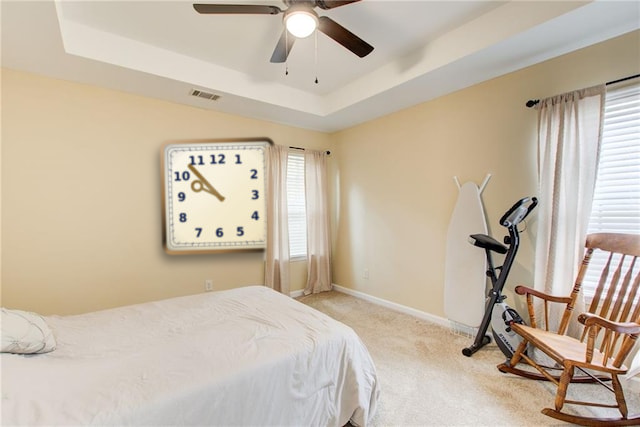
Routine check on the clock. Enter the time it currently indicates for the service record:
9:53
